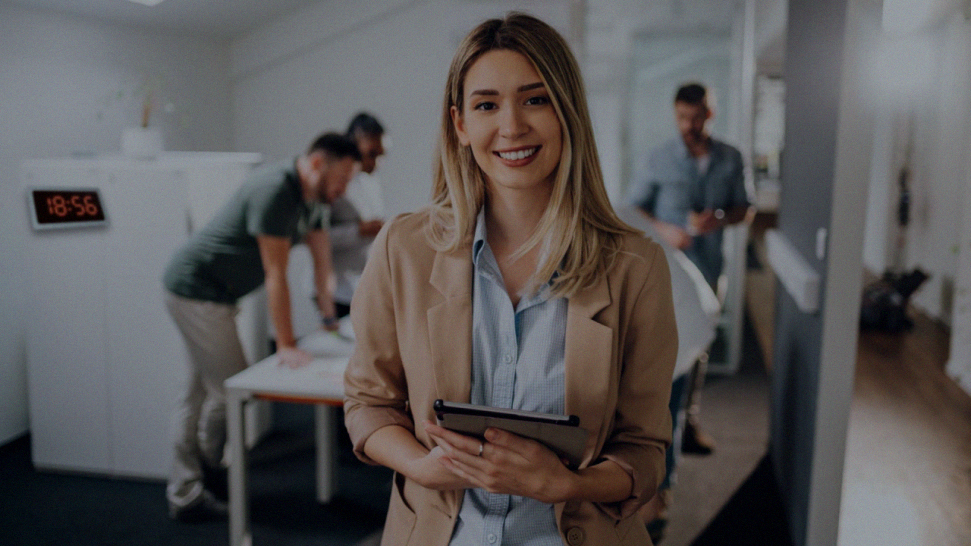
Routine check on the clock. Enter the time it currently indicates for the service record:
18:56
